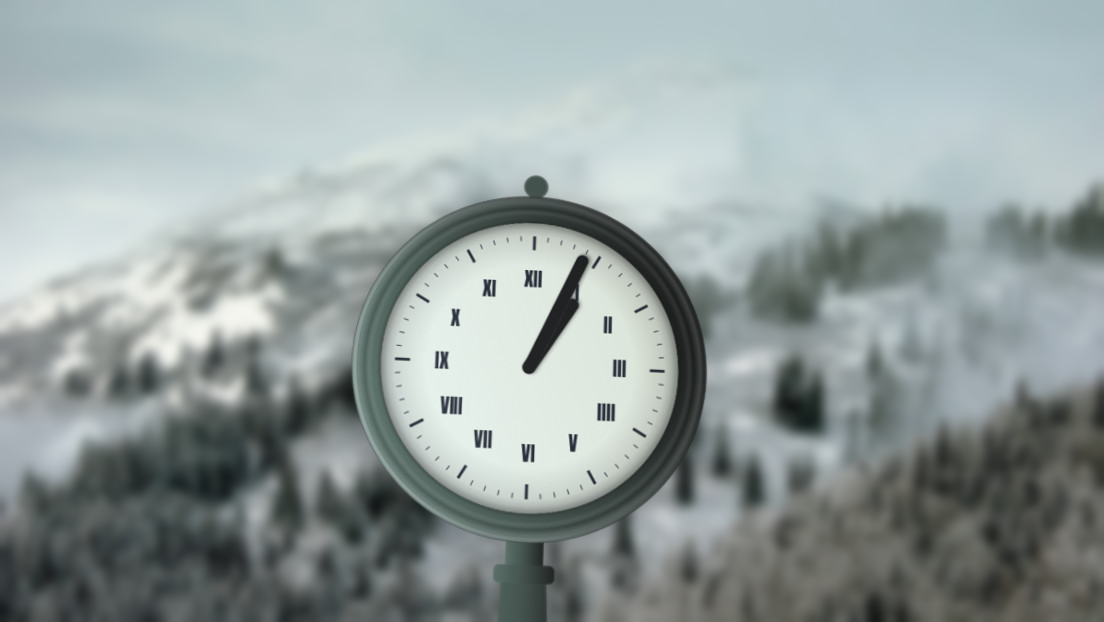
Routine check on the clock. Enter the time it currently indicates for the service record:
1:04
